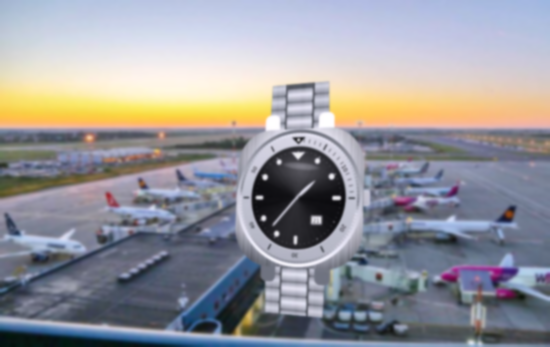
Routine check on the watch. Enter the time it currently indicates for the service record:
1:37
